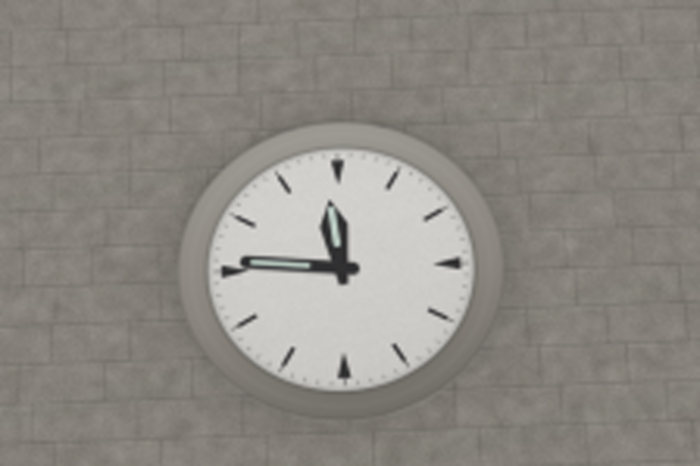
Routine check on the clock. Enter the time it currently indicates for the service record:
11:46
